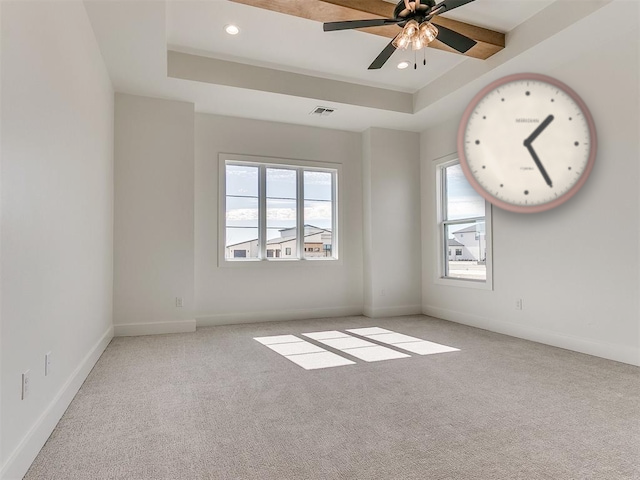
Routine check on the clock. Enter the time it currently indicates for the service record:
1:25
